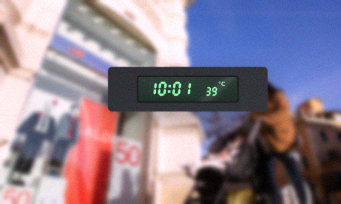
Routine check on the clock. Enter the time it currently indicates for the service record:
10:01
